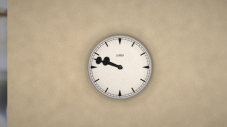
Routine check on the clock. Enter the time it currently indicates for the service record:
9:48
